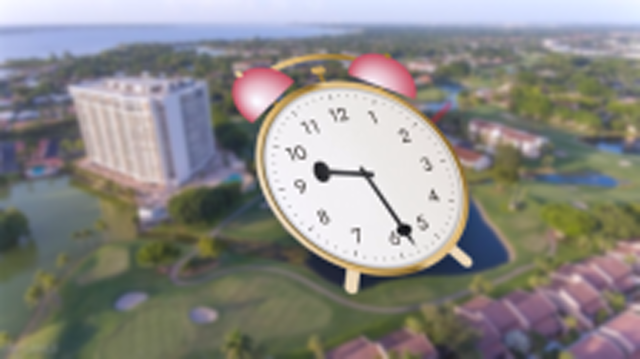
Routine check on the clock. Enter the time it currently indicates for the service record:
9:28
